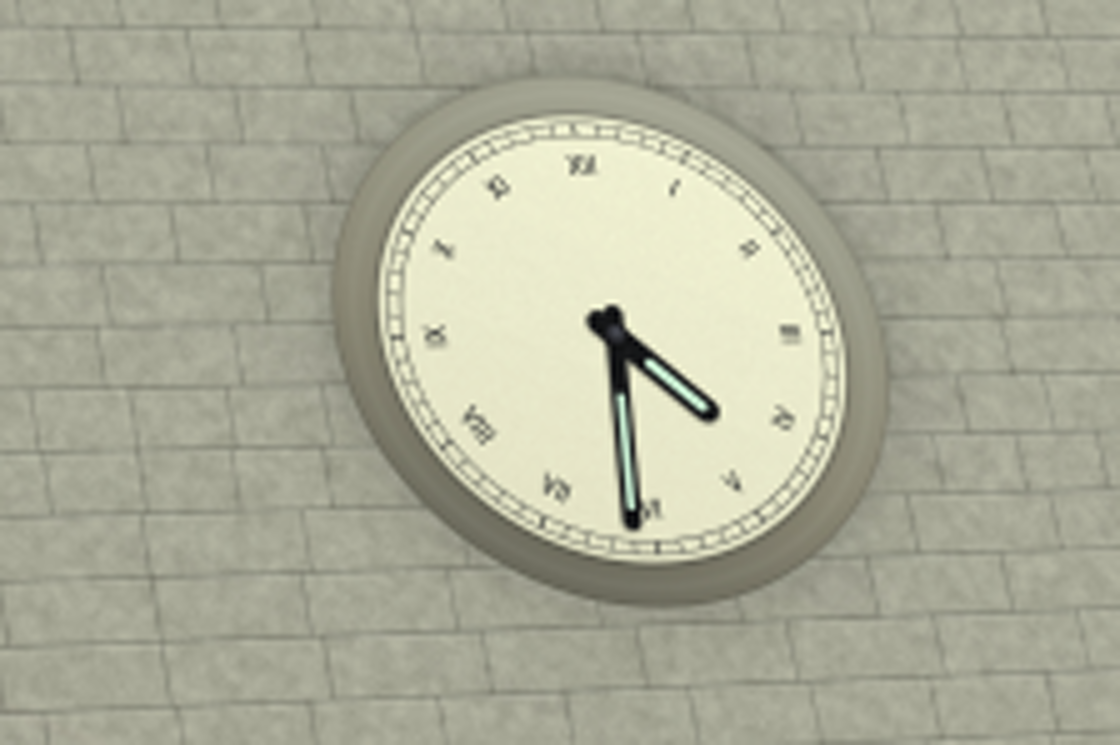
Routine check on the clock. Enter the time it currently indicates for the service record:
4:31
